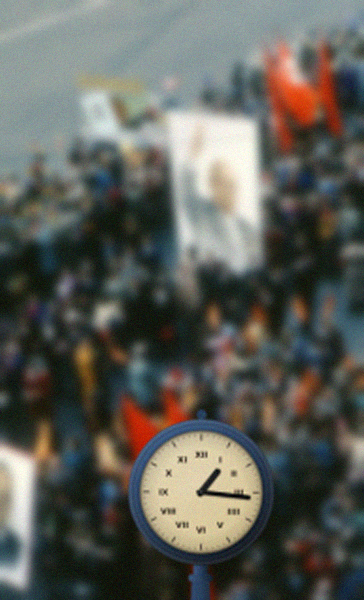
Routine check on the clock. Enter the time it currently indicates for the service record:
1:16
